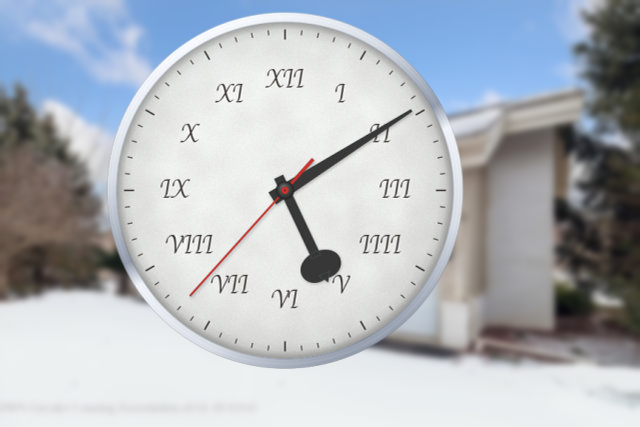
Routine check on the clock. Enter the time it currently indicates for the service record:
5:09:37
